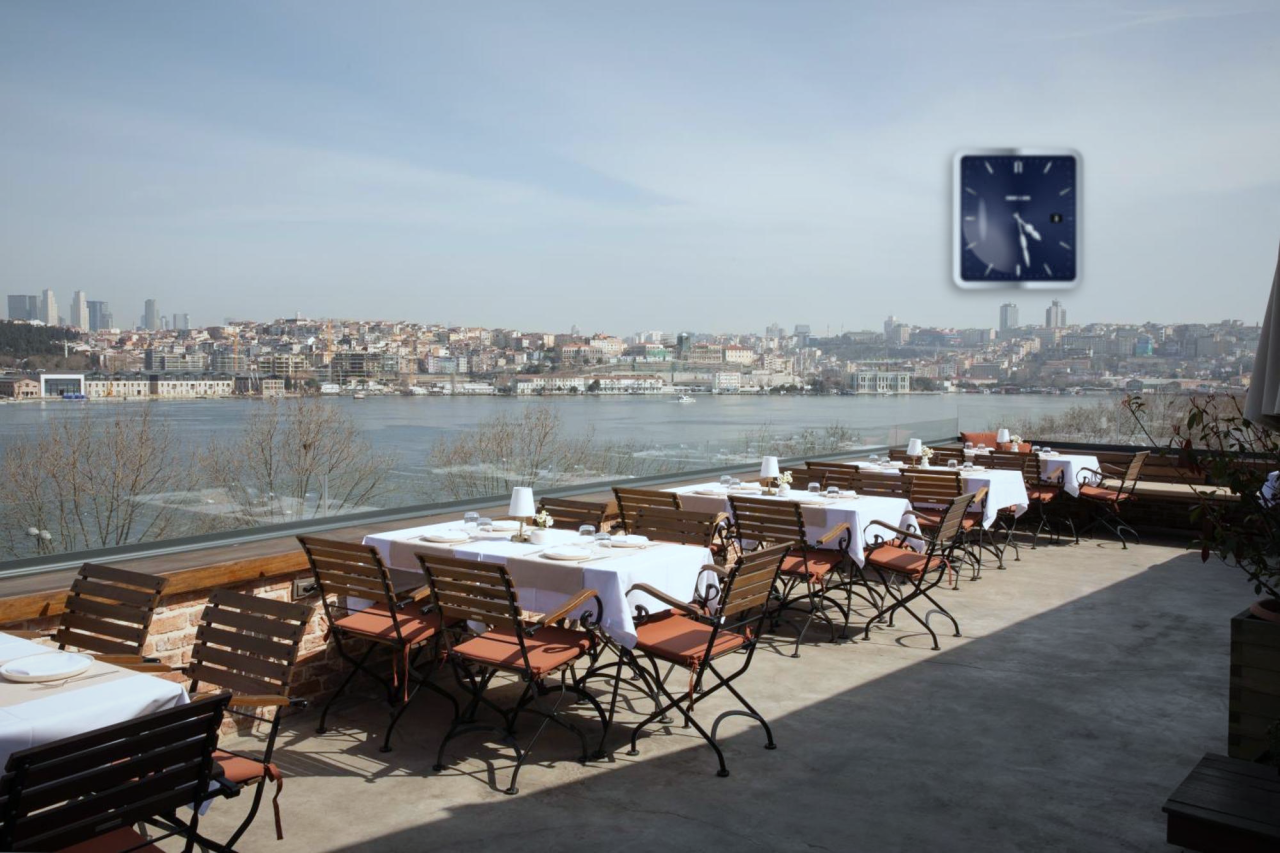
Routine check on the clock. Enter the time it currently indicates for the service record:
4:28
